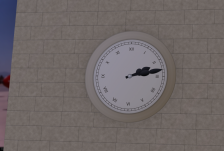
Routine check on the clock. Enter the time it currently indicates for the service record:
2:13
